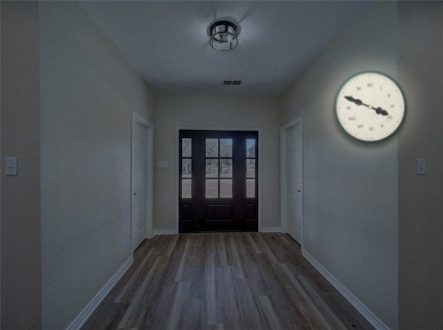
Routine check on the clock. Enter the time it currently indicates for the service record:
3:49
